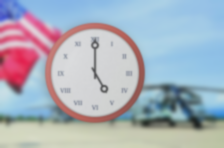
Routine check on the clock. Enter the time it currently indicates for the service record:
5:00
